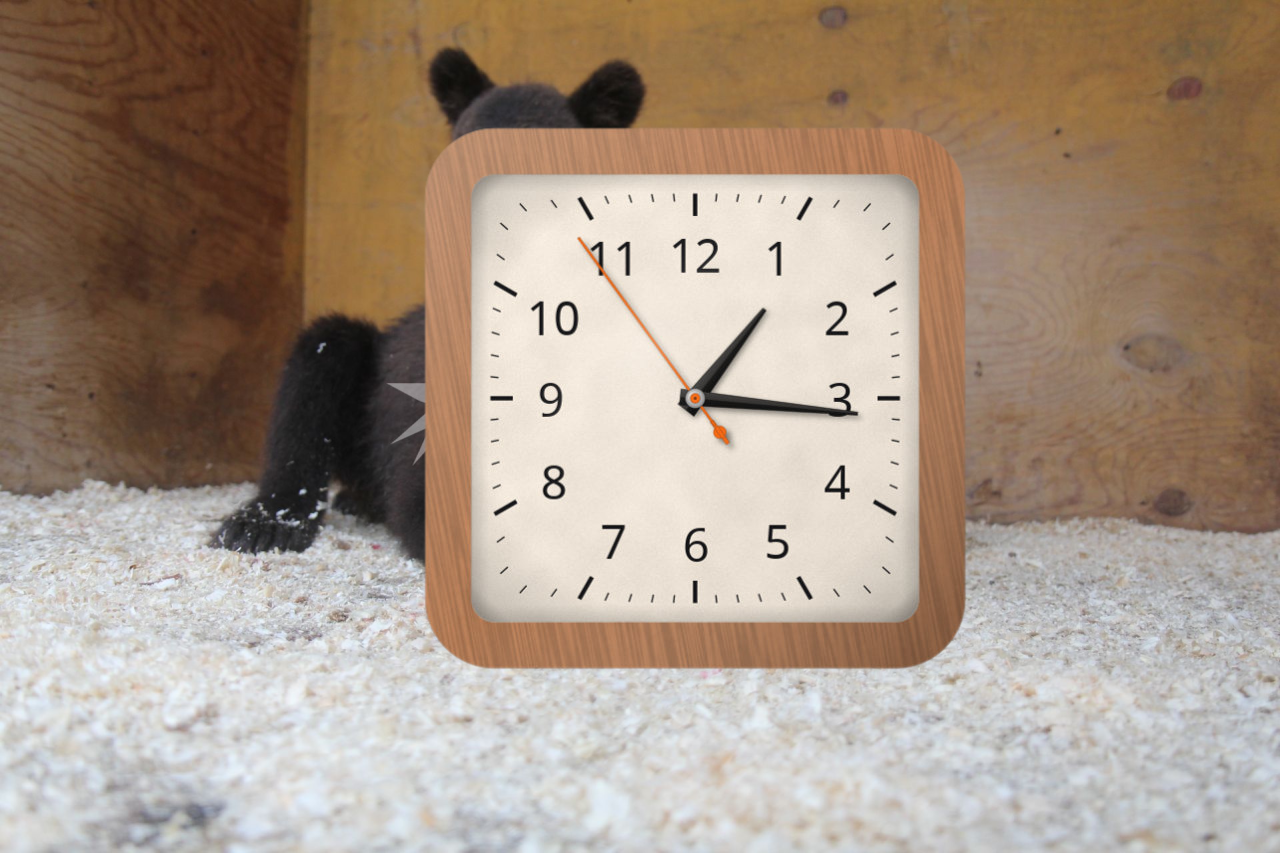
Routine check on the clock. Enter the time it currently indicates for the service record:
1:15:54
